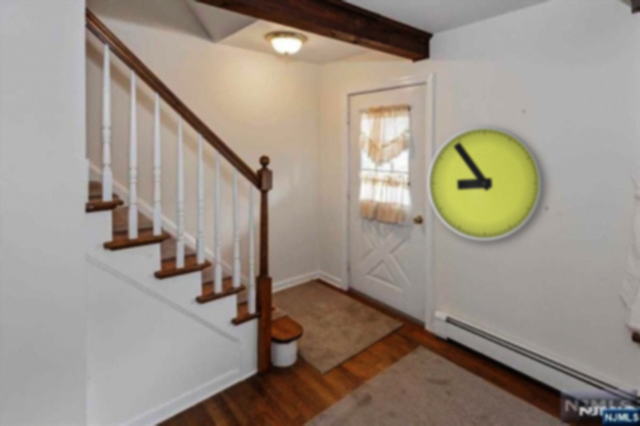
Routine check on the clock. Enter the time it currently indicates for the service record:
8:54
